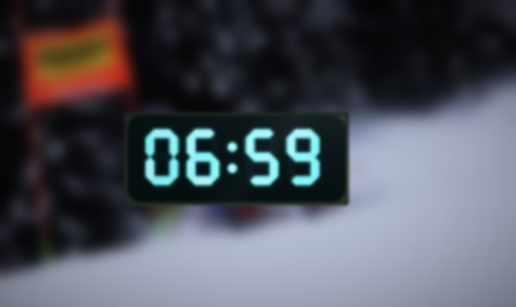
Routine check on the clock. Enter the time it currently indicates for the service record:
6:59
